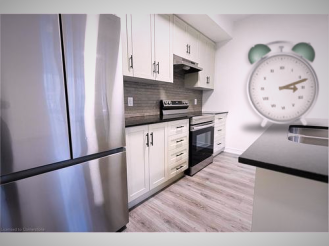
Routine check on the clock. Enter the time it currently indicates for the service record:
3:12
